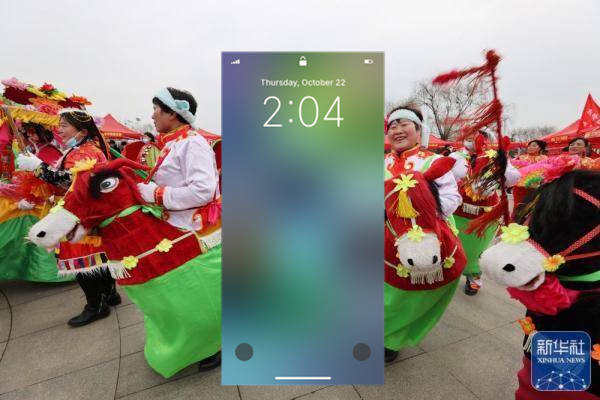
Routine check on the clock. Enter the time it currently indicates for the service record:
2:04
